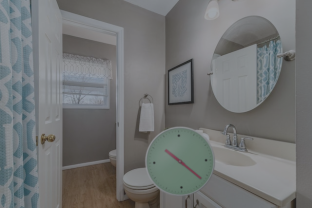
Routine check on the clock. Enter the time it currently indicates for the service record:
10:22
